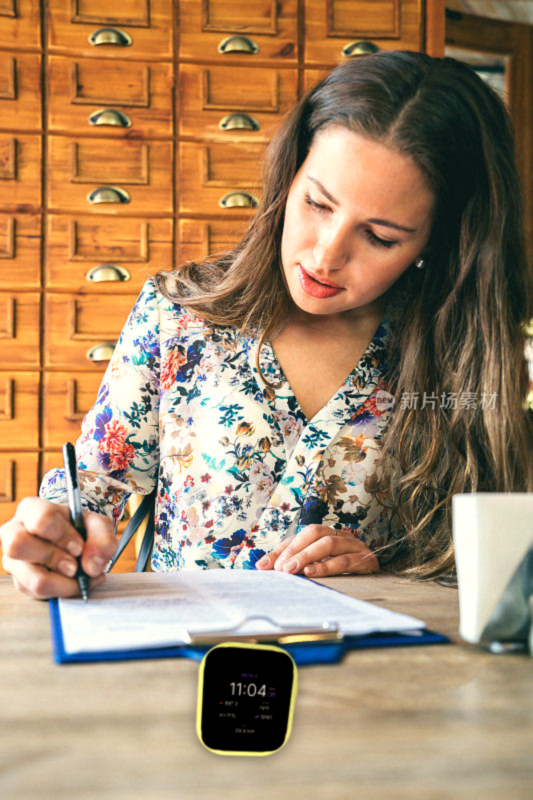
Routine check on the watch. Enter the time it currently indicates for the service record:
11:04
